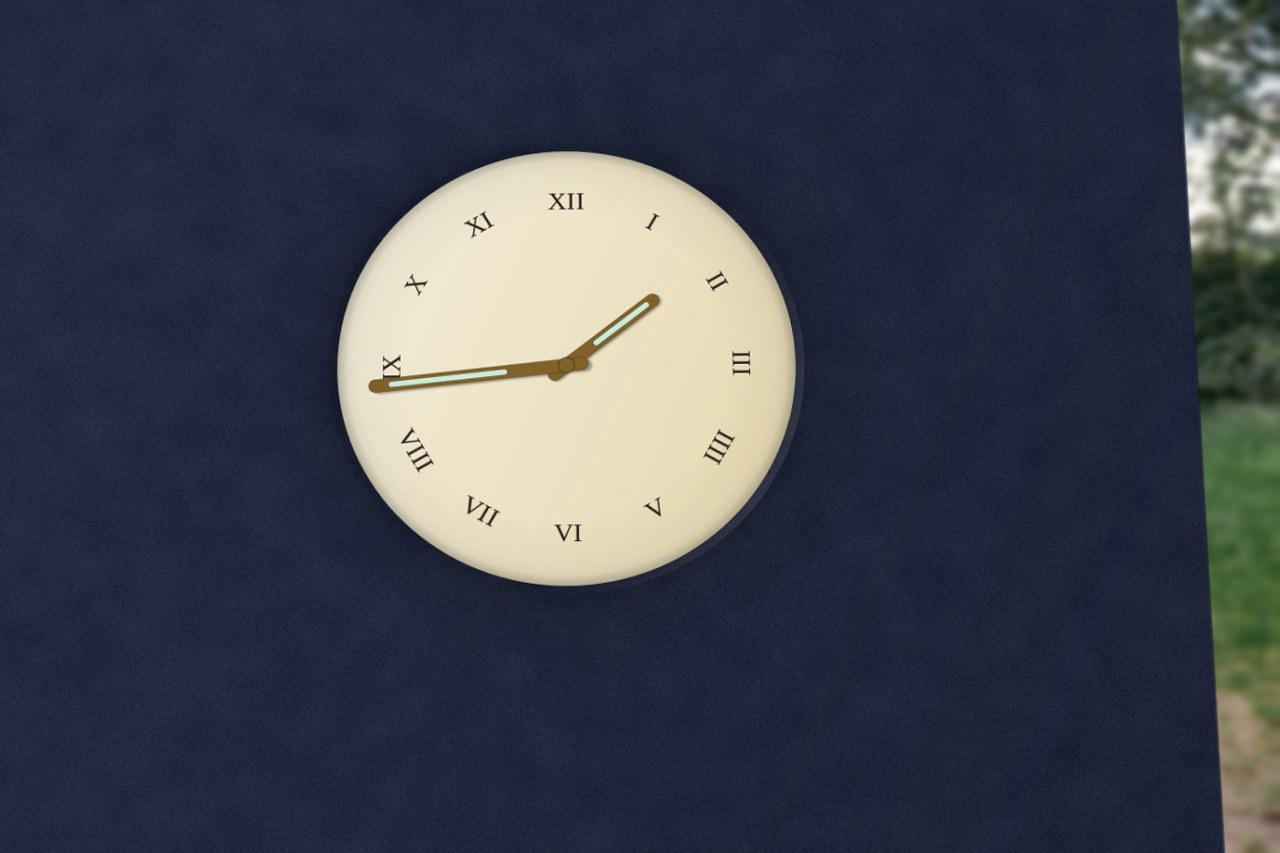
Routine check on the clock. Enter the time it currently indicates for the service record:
1:44
